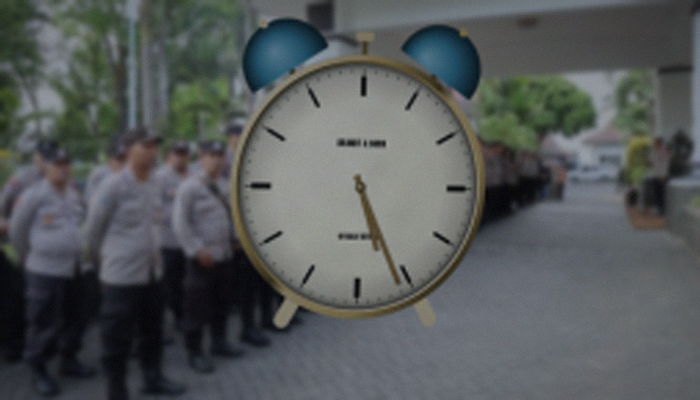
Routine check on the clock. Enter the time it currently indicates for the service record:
5:26
